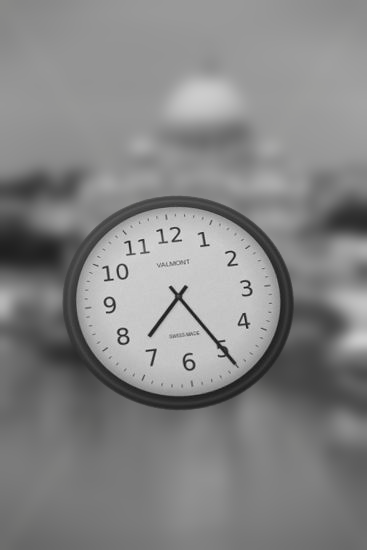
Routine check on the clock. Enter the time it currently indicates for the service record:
7:25
